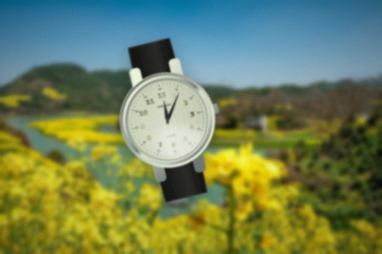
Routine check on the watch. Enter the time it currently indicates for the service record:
12:06
